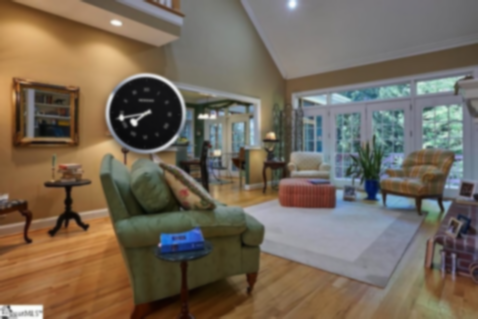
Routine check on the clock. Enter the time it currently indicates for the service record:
7:43
